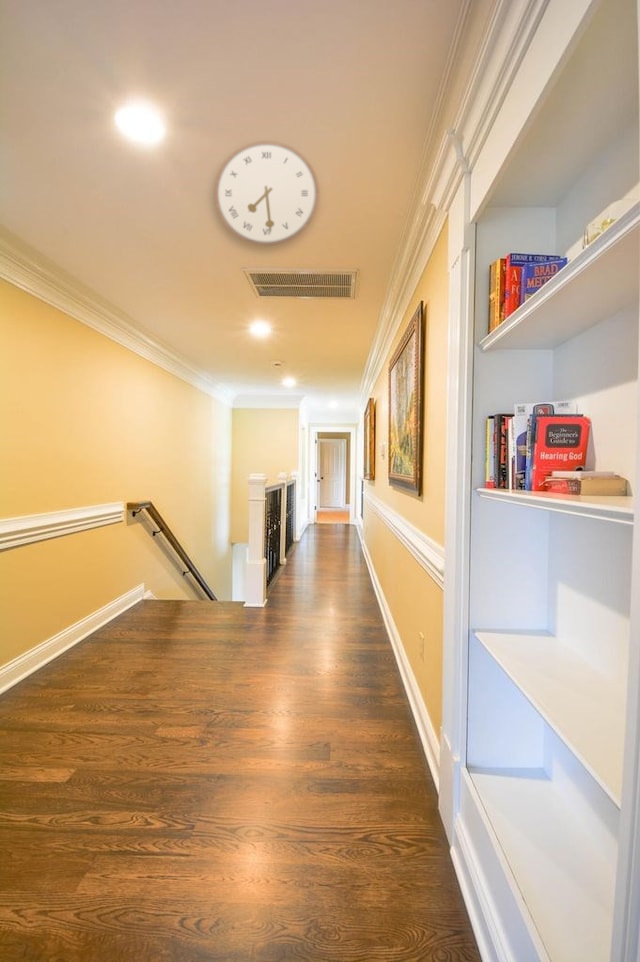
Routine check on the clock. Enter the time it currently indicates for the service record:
7:29
